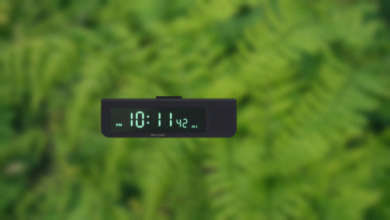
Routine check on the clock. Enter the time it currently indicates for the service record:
10:11:42
